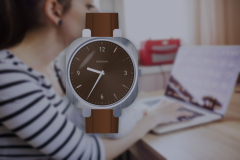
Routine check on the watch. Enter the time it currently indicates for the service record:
9:35
